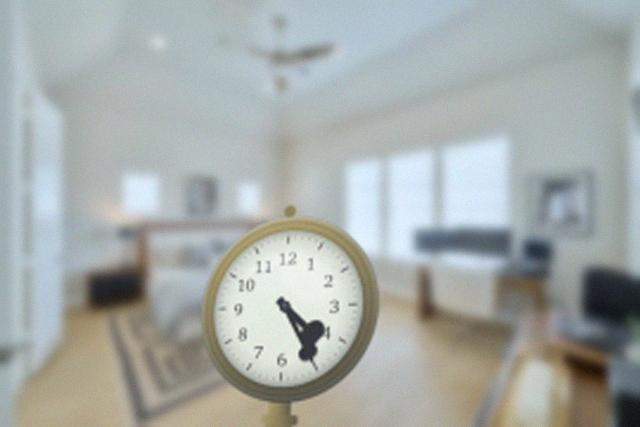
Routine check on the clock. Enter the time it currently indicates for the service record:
4:25
